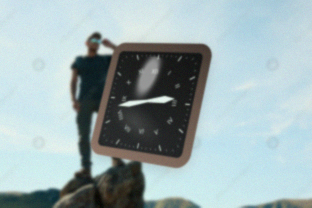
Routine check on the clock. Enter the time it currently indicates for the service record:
2:43
